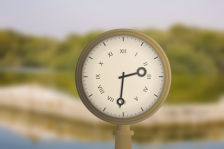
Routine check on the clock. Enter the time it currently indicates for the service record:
2:31
